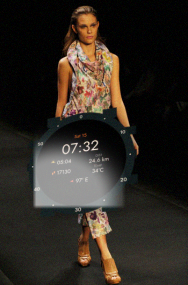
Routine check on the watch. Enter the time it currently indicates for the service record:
7:32
